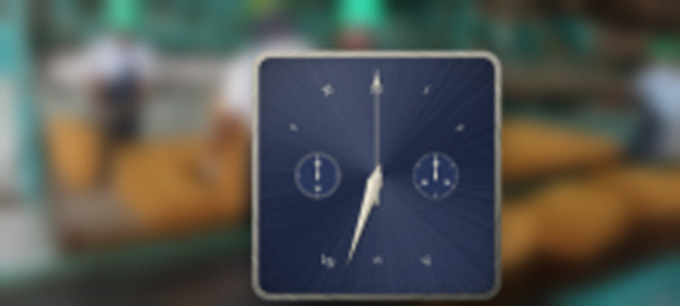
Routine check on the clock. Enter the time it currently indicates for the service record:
6:33
